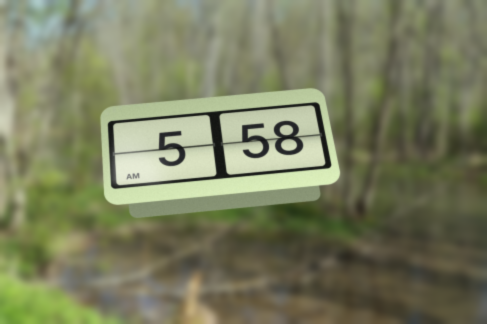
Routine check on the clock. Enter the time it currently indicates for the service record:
5:58
